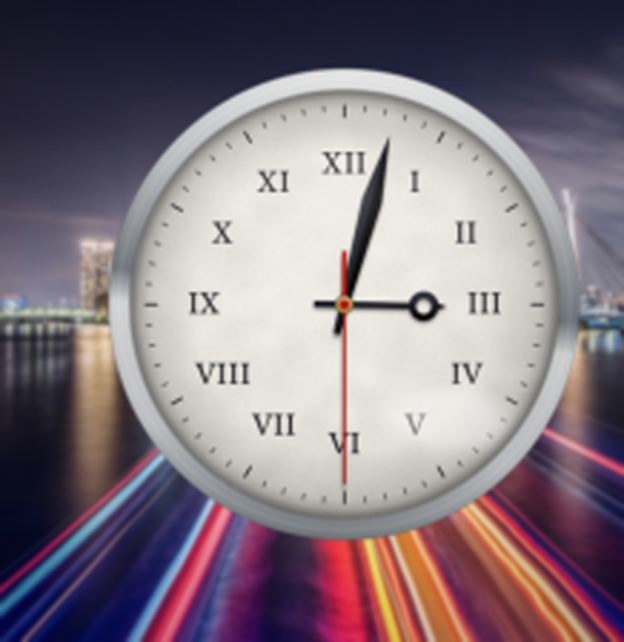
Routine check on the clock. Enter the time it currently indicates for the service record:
3:02:30
